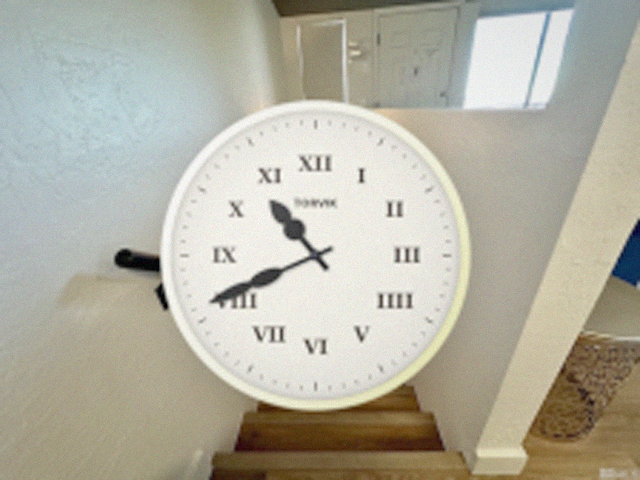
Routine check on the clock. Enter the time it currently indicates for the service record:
10:41
